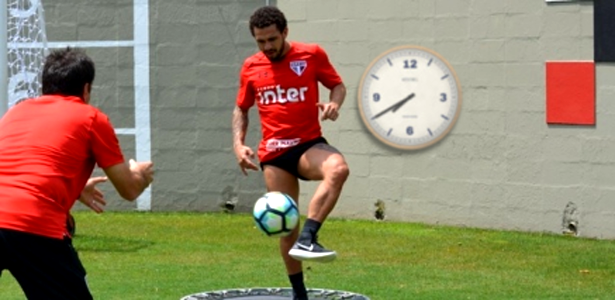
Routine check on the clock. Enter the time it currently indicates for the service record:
7:40
